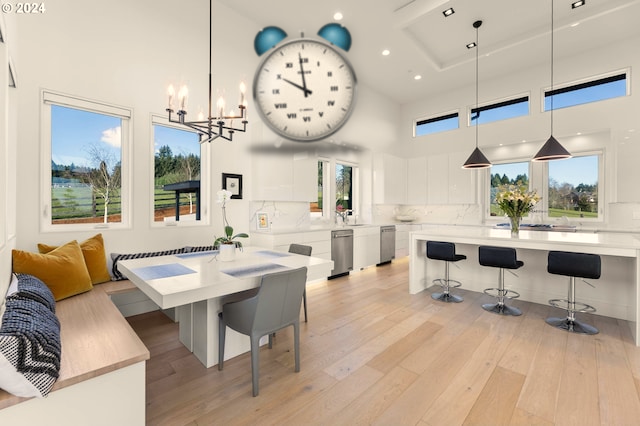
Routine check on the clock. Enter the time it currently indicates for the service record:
9:59
